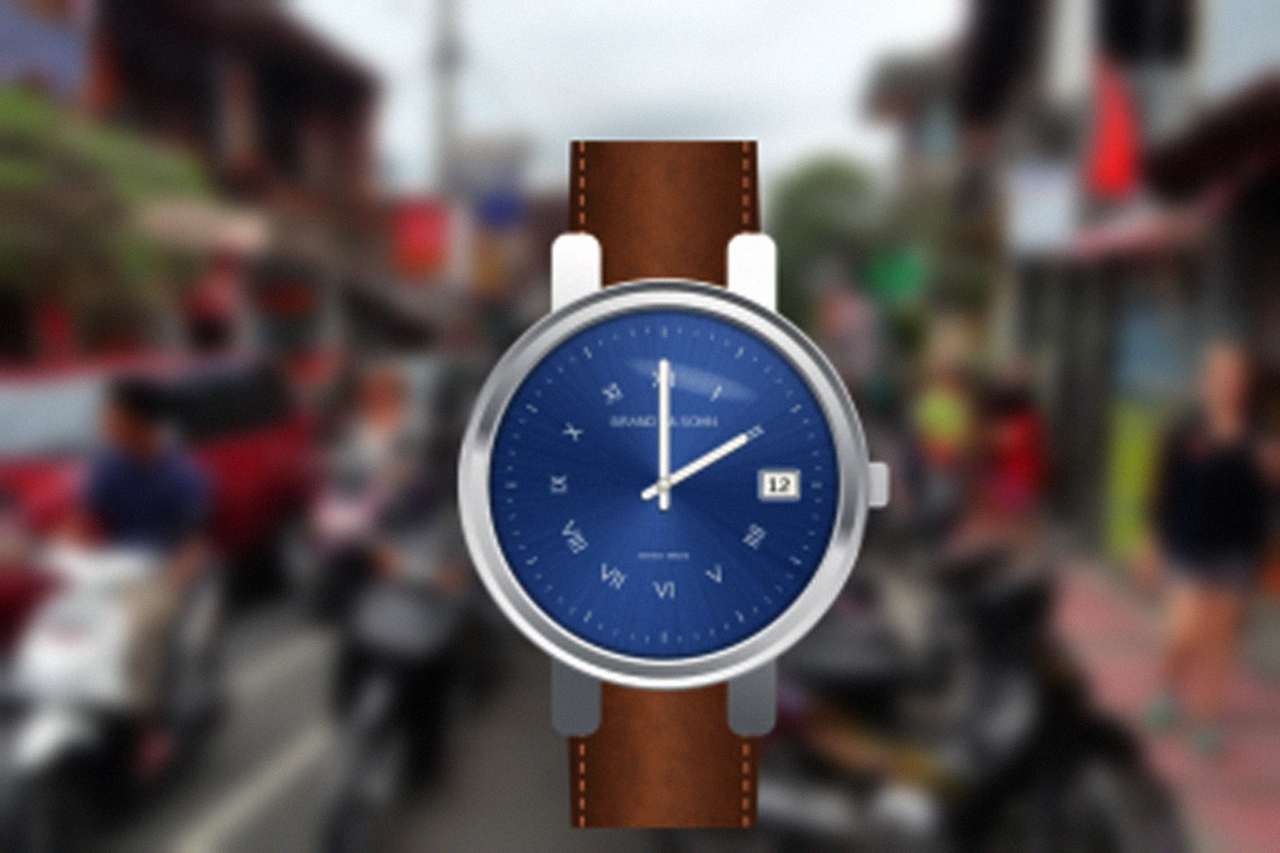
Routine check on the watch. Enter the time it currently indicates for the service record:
2:00
